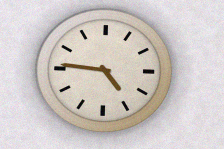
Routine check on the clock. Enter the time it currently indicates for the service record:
4:46
